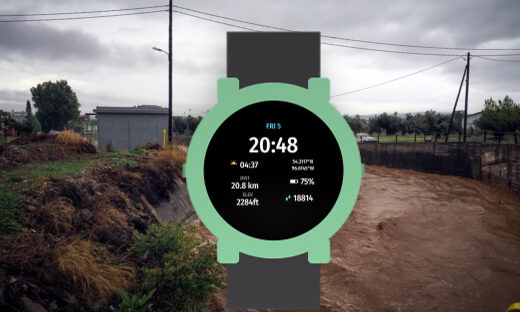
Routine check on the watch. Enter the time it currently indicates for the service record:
20:48
